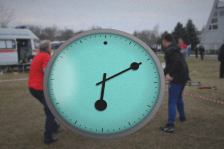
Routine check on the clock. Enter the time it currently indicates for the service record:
6:10
